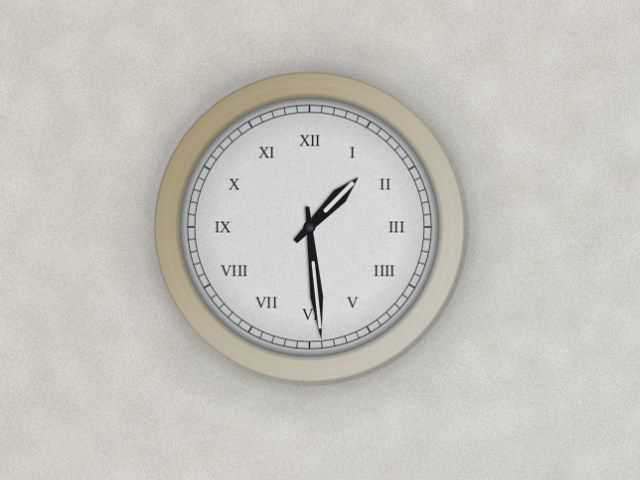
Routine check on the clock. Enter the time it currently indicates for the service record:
1:29
